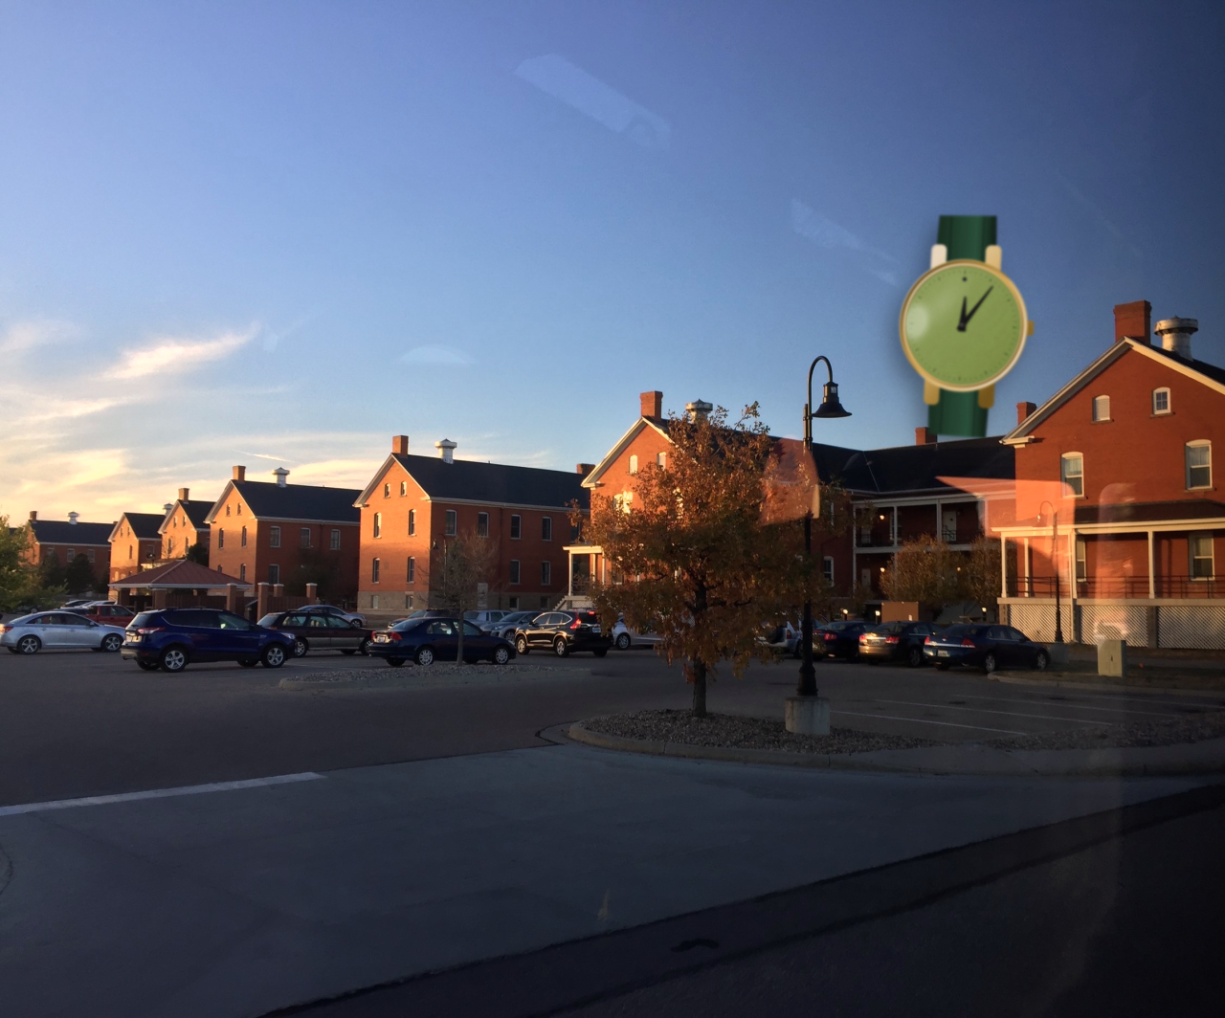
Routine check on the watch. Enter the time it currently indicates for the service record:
12:06
